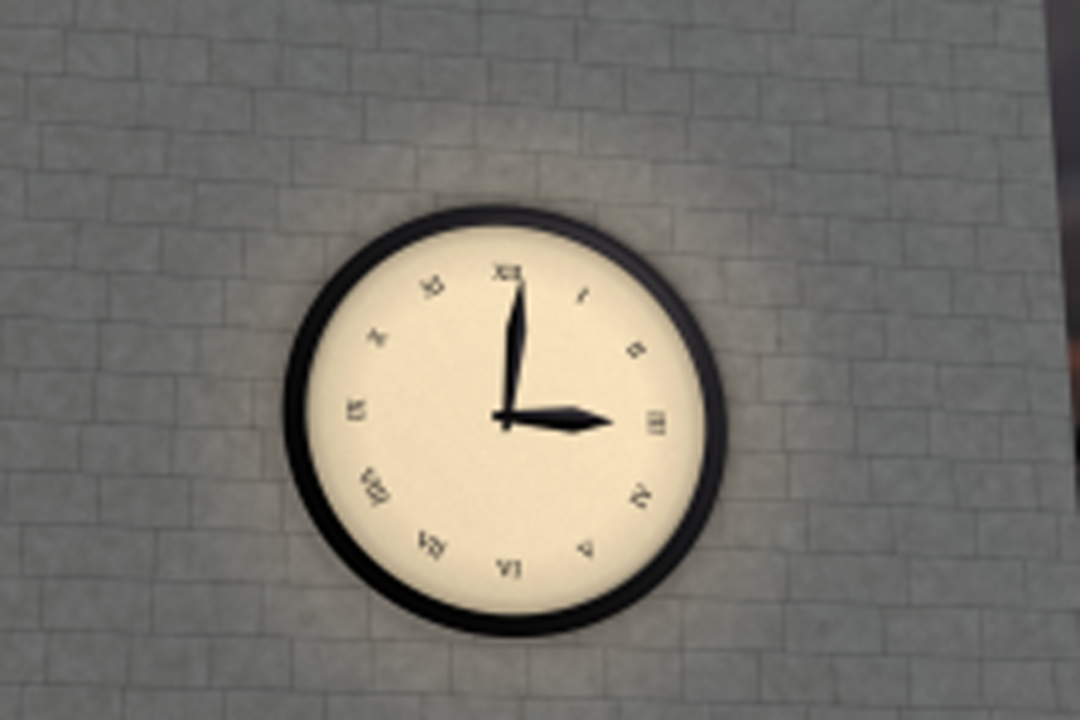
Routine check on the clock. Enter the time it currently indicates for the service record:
3:01
